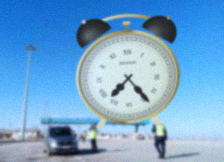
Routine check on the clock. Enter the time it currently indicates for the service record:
7:24
